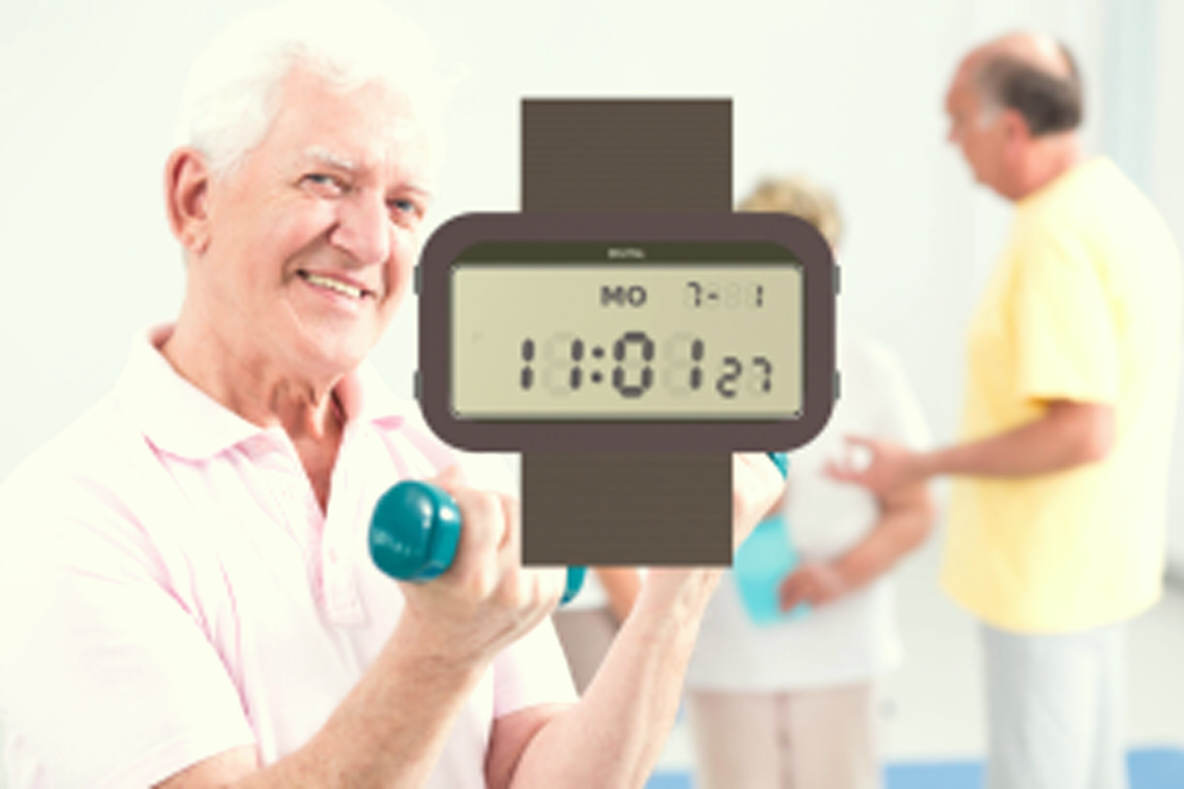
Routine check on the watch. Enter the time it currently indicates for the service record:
11:01:27
